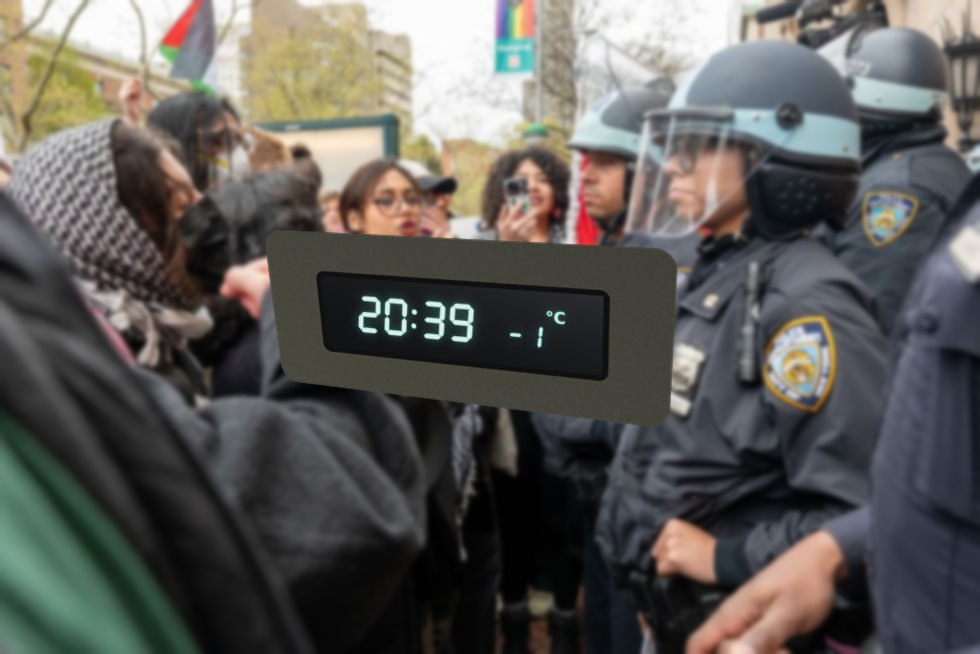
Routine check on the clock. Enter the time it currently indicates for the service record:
20:39
